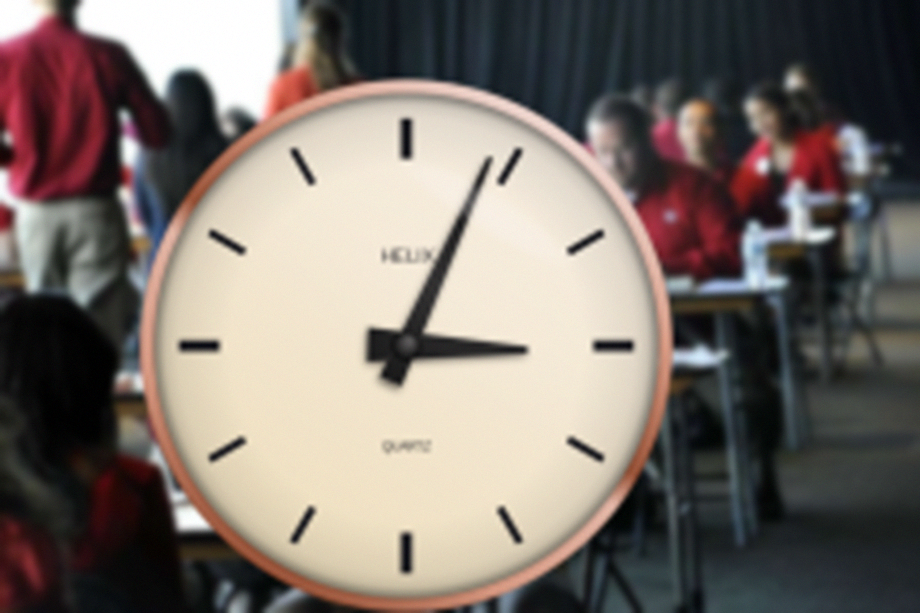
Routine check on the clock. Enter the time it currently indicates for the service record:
3:04
